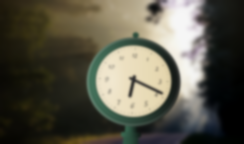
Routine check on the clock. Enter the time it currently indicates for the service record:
6:19
